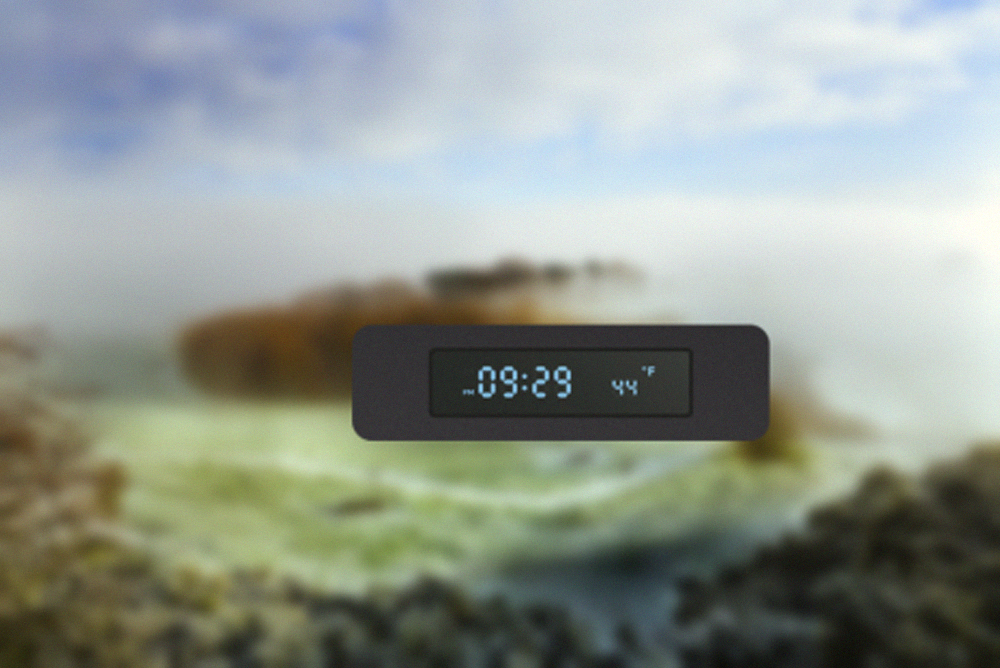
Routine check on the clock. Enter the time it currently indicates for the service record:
9:29
